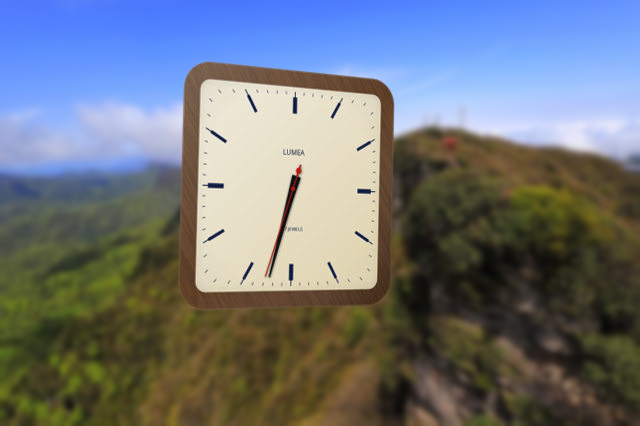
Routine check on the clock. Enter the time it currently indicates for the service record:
6:32:33
